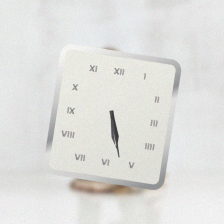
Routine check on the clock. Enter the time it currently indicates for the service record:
5:27
